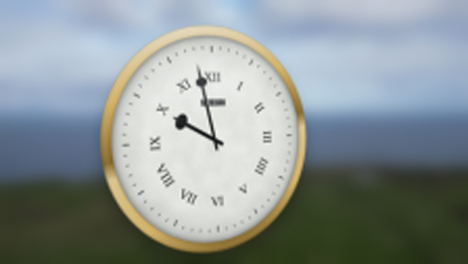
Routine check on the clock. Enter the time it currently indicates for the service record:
9:58
